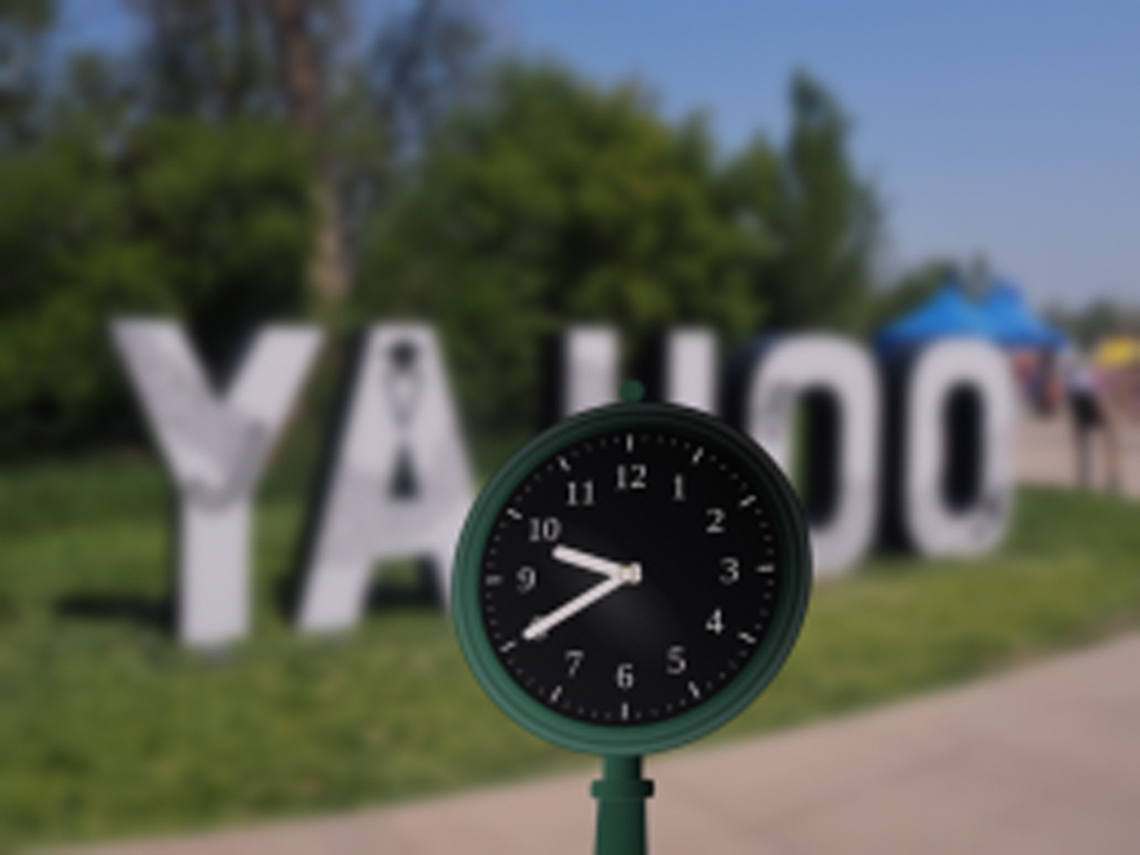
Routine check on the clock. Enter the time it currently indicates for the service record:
9:40
